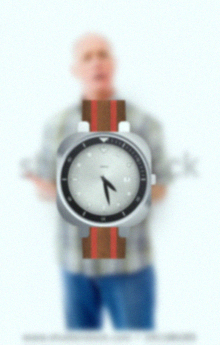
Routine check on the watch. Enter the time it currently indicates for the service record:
4:28
